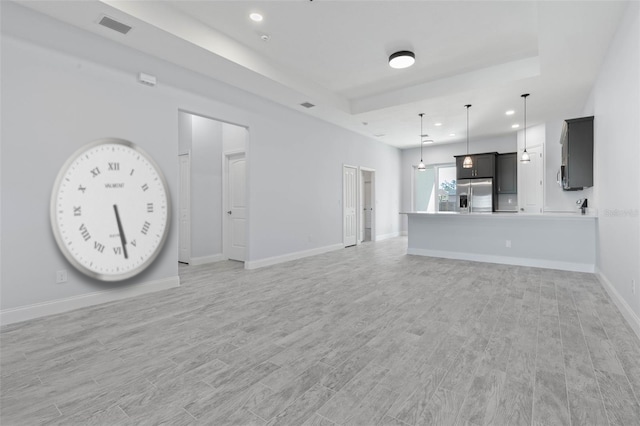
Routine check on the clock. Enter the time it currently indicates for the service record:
5:28
